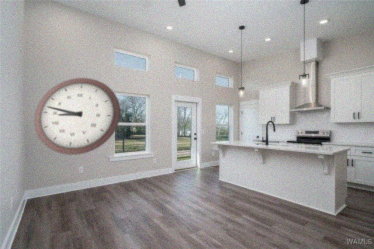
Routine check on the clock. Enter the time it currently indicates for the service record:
8:47
